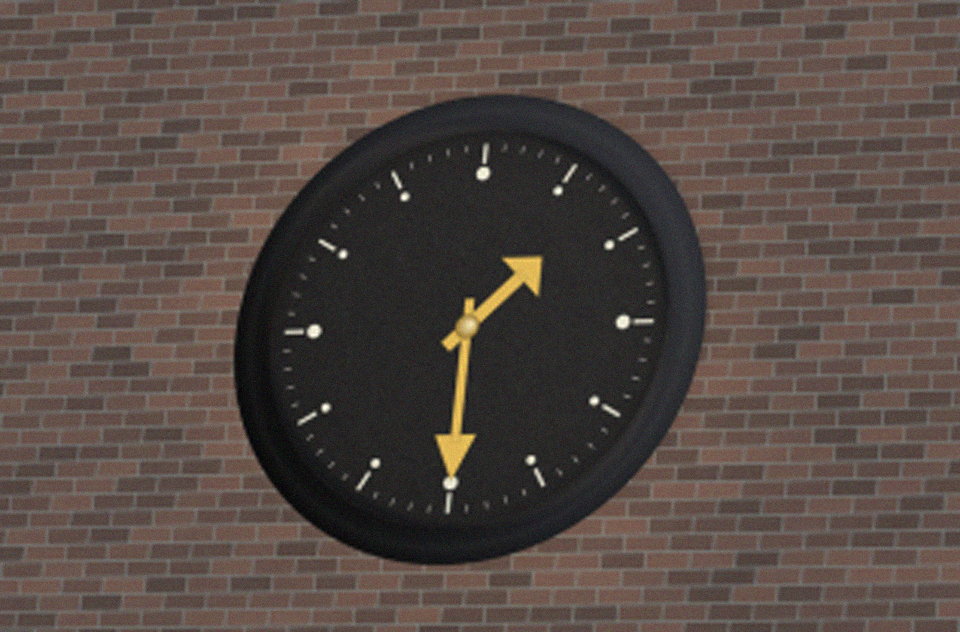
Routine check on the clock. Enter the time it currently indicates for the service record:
1:30
